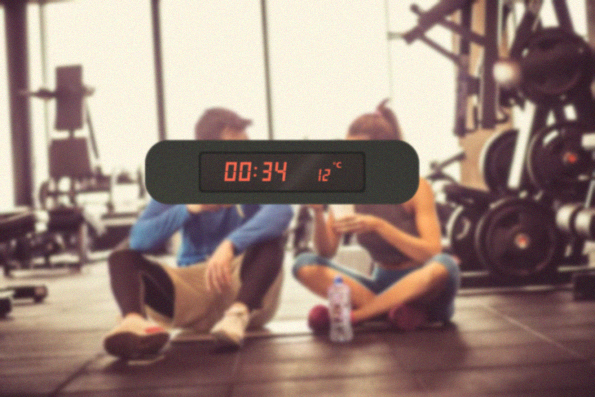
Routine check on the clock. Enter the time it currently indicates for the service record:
0:34
